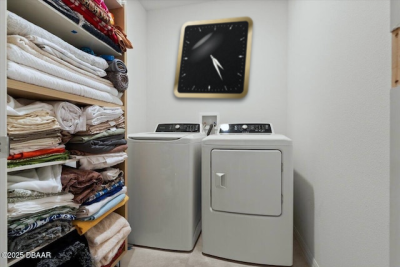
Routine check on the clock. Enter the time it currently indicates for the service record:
4:25
